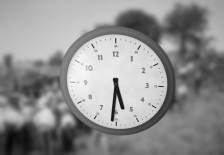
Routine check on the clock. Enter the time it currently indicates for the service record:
5:31
